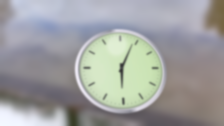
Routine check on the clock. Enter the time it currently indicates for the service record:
6:04
